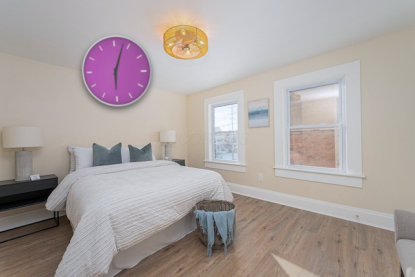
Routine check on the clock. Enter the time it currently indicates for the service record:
6:03
